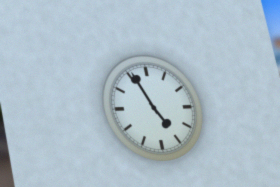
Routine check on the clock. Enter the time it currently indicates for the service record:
4:56
